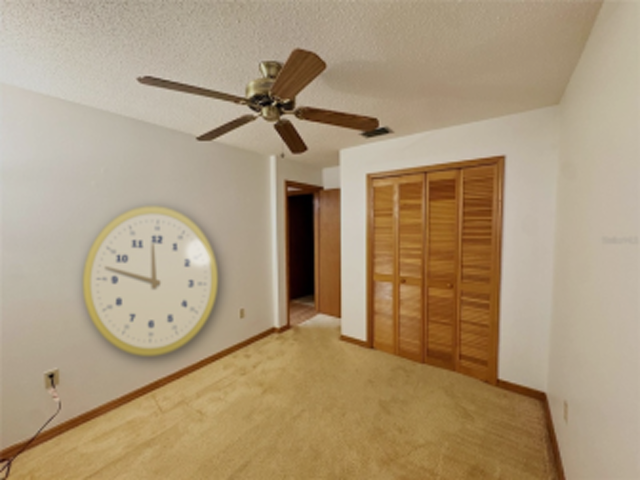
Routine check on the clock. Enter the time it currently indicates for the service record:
11:47
